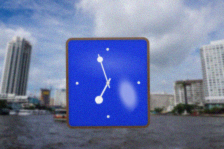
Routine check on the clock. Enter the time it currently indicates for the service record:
6:57
